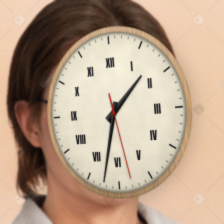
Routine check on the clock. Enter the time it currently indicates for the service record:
1:32:28
